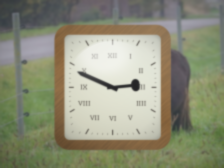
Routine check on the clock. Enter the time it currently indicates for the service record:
2:49
